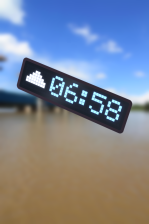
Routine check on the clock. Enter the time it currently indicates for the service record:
6:58
